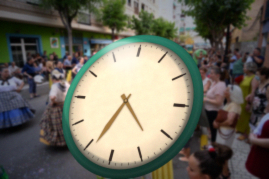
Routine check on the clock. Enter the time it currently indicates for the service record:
4:34
